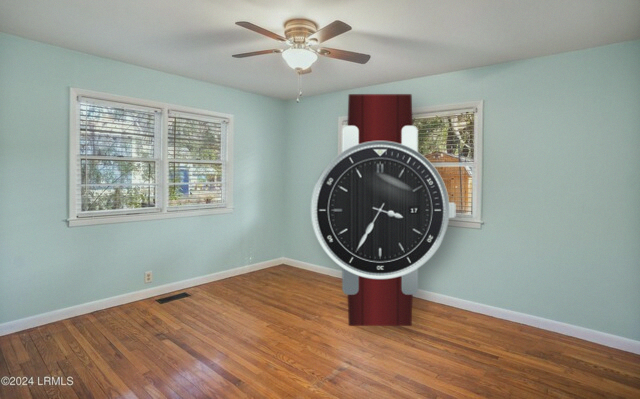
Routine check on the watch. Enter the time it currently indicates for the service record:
3:35
